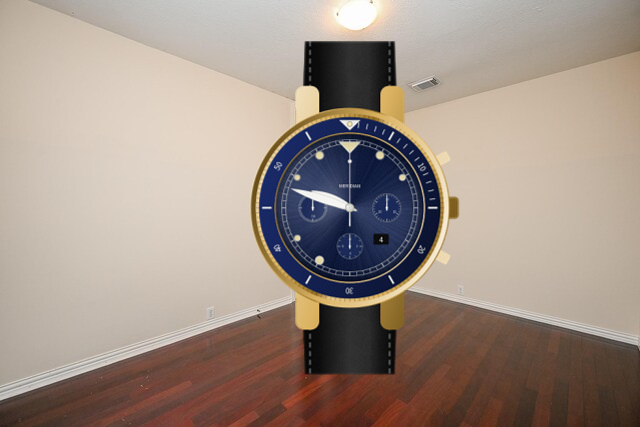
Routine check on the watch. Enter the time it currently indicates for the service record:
9:48
